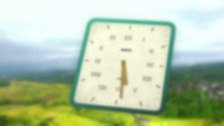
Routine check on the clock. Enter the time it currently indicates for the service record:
5:29
